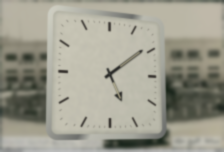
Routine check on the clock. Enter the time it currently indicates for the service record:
5:09
